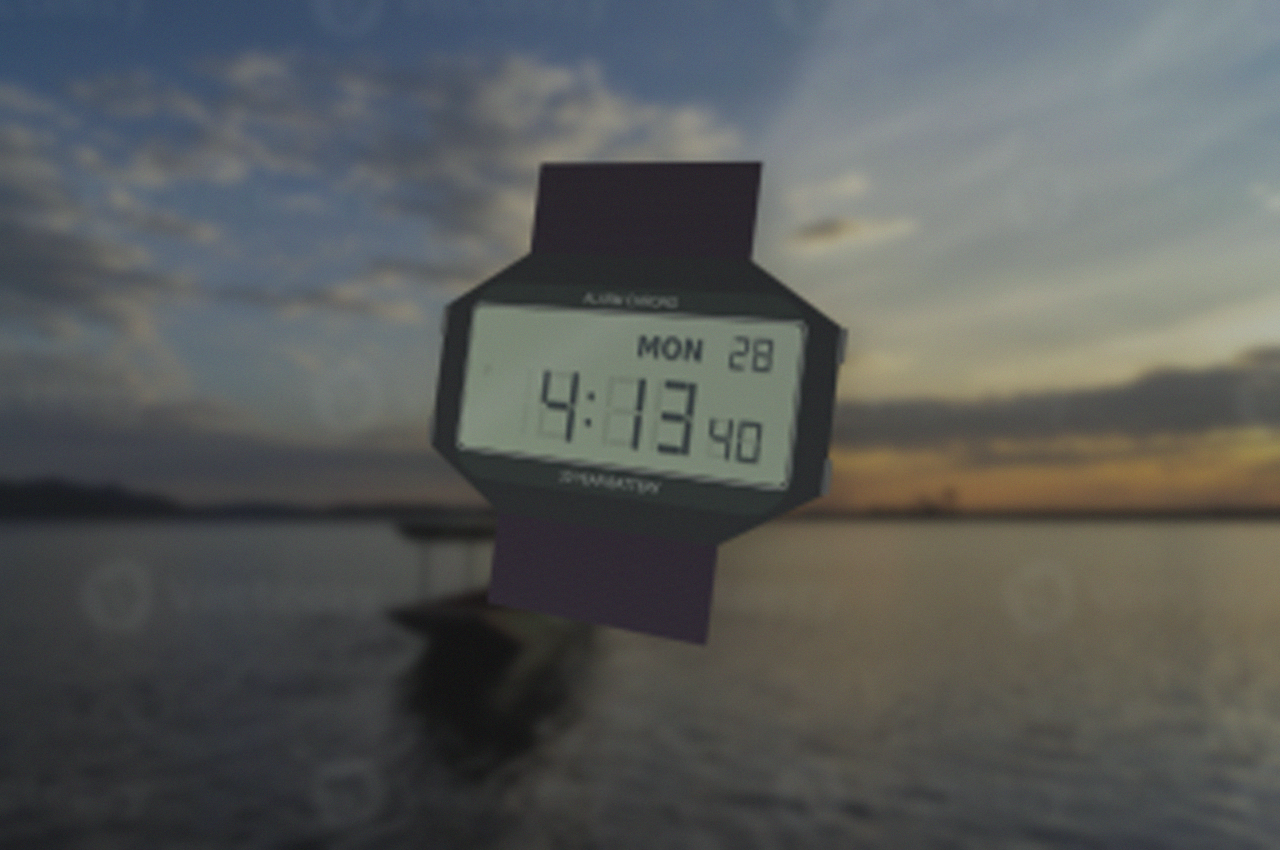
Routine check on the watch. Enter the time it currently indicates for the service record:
4:13:40
